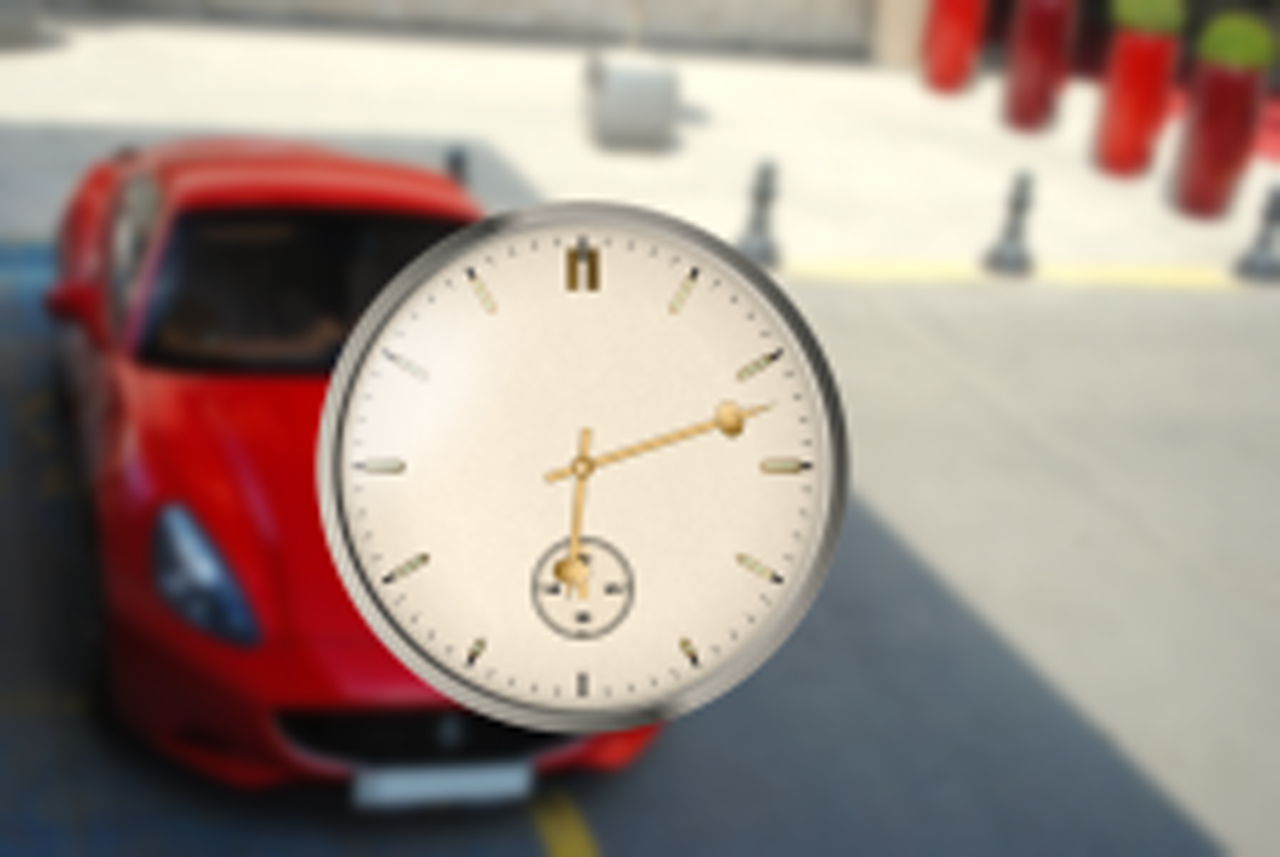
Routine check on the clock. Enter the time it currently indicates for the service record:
6:12
